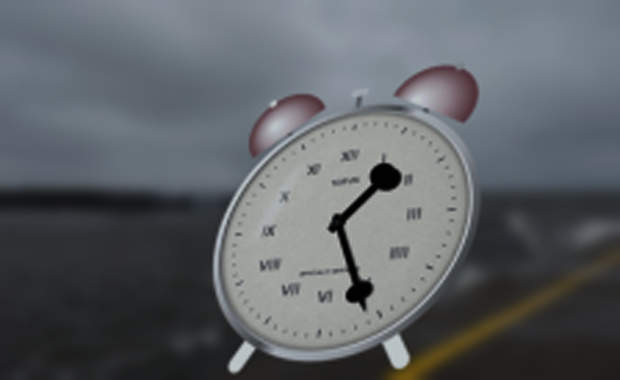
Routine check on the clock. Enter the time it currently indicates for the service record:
1:26
